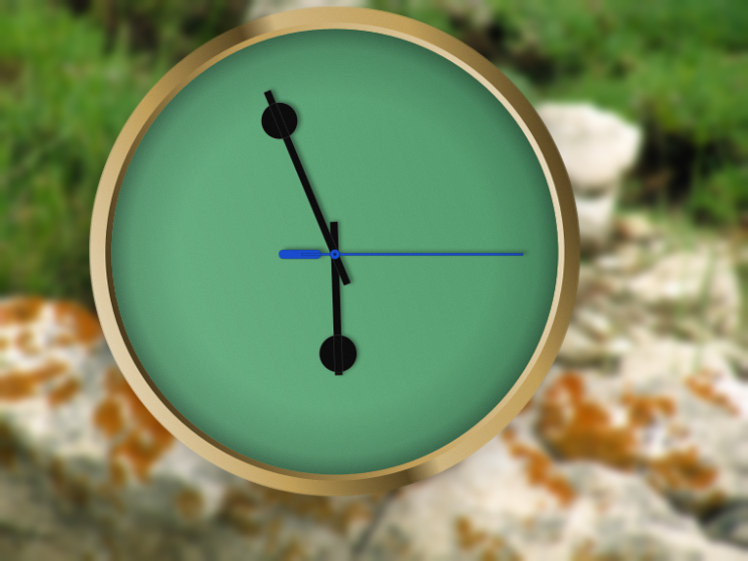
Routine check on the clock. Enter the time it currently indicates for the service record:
5:56:15
